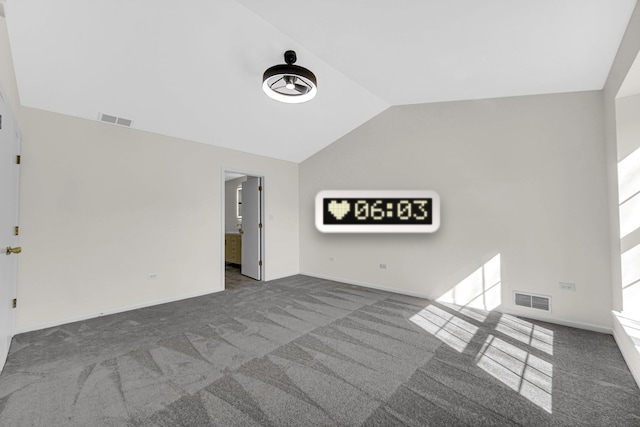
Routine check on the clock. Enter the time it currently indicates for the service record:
6:03
